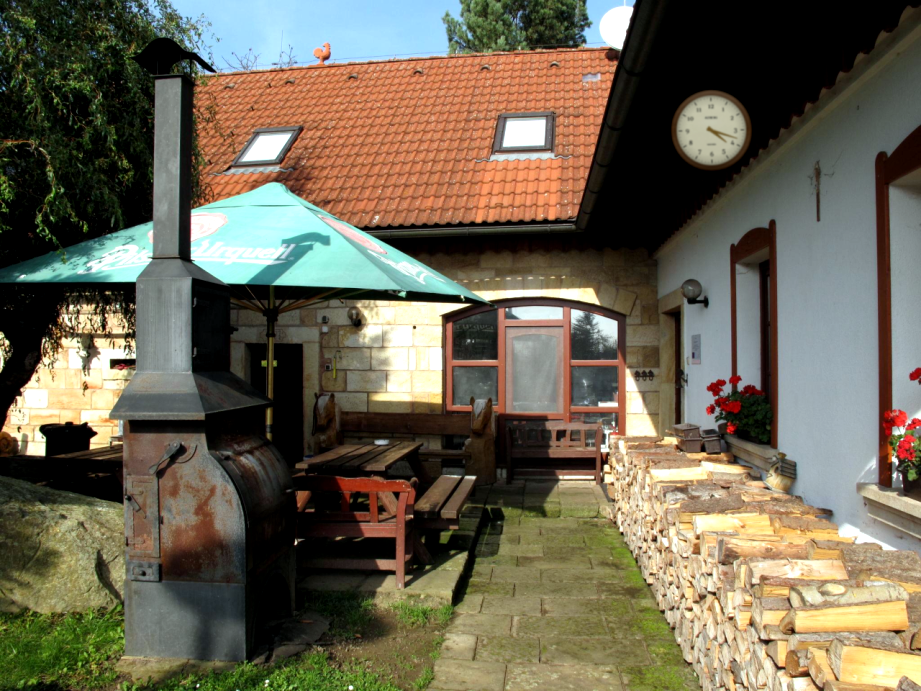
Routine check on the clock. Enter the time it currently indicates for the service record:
4:18
